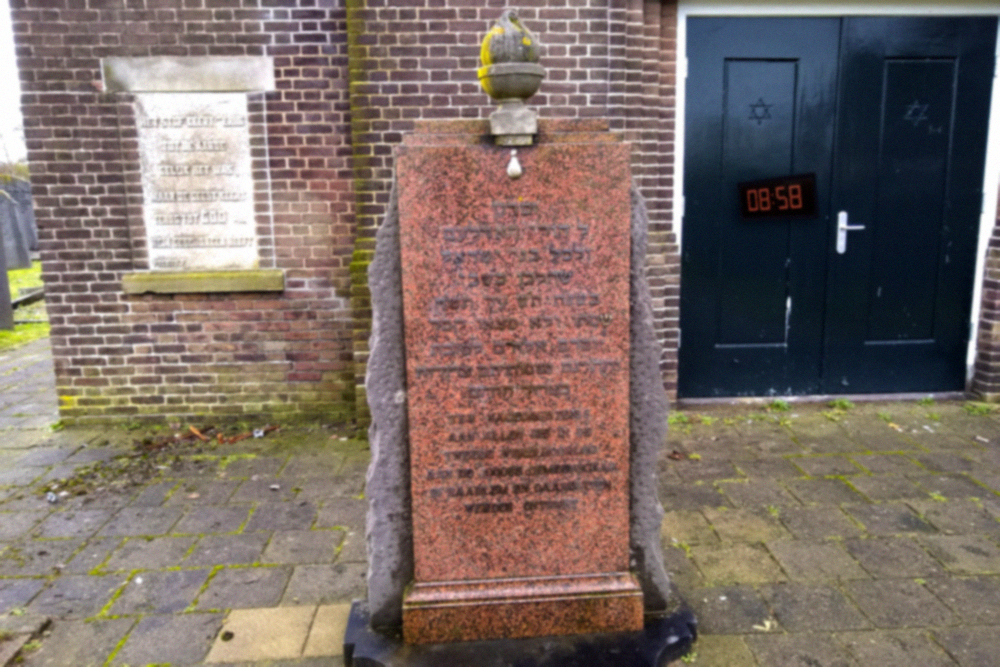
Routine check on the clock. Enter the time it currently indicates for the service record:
8:58
